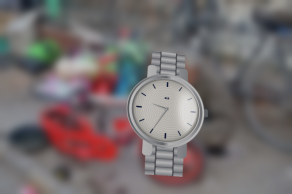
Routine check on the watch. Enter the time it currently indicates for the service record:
9:35
